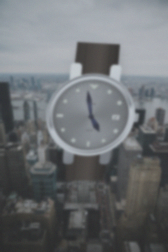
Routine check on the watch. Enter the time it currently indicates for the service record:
4:58
